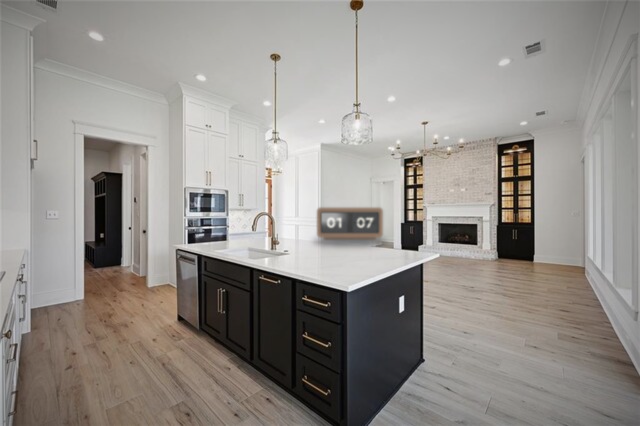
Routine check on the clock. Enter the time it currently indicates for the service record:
1:07
